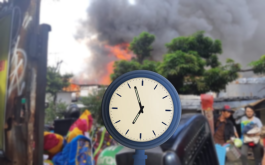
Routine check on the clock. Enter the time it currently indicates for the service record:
6:57
